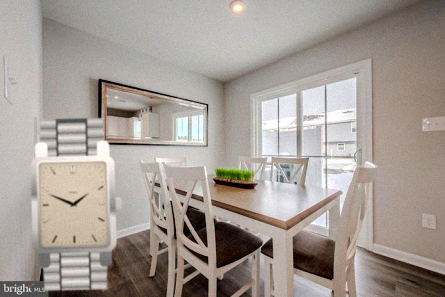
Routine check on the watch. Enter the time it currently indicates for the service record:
1:49
